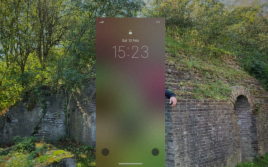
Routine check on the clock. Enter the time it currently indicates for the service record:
15:23
